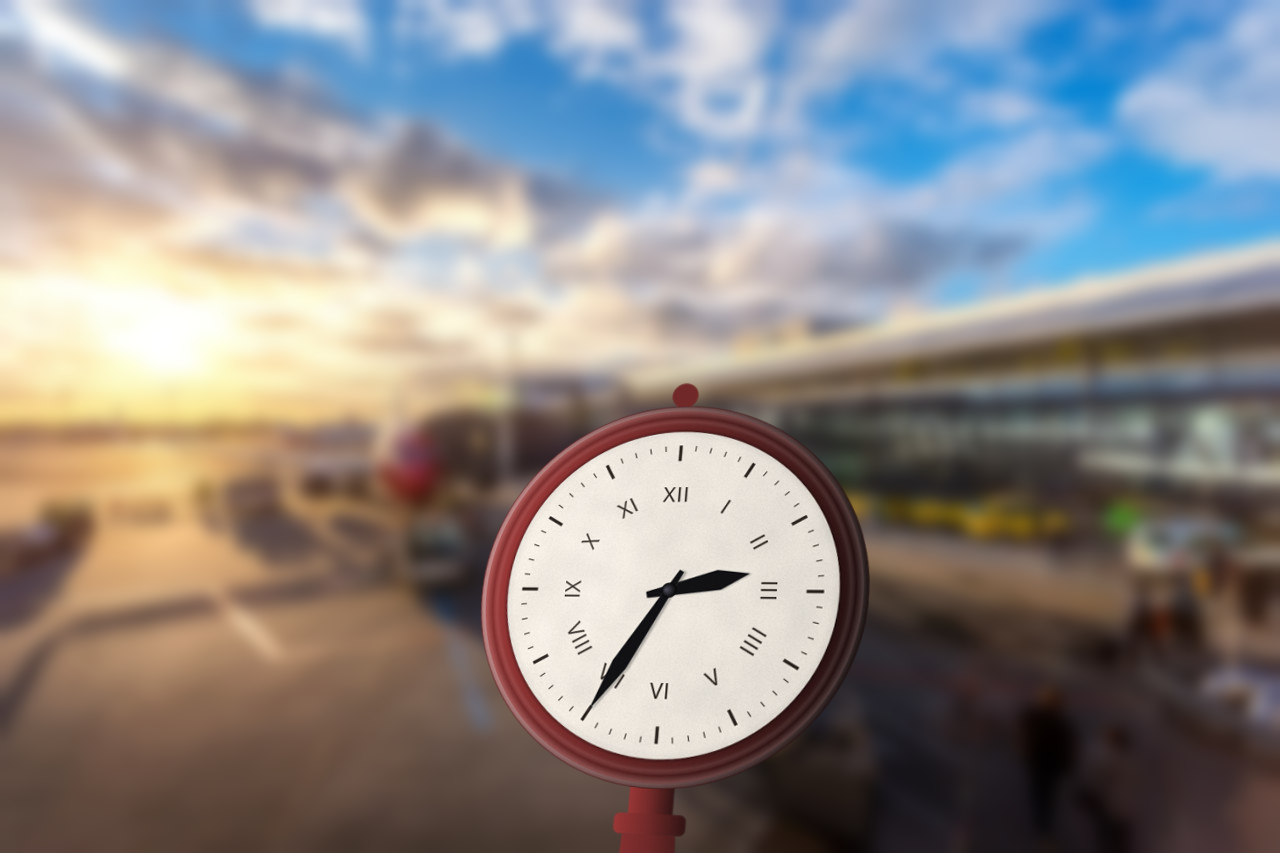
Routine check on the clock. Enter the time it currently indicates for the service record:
2:35
